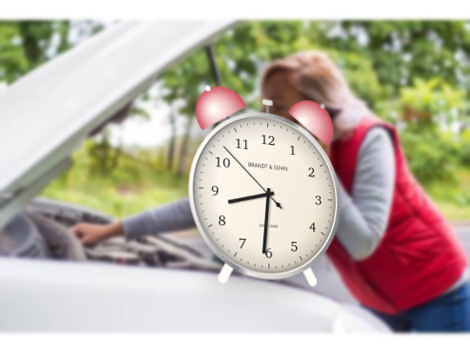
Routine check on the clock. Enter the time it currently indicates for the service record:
8:30:52
